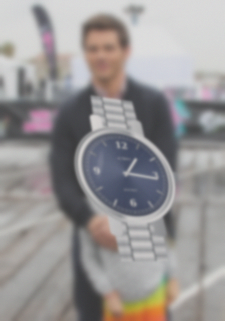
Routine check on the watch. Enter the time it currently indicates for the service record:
1:16
